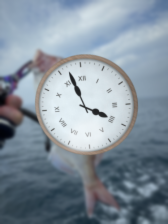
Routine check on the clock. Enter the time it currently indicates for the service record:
3:57
